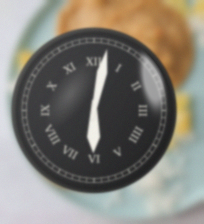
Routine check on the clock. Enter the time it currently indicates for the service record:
6:02
